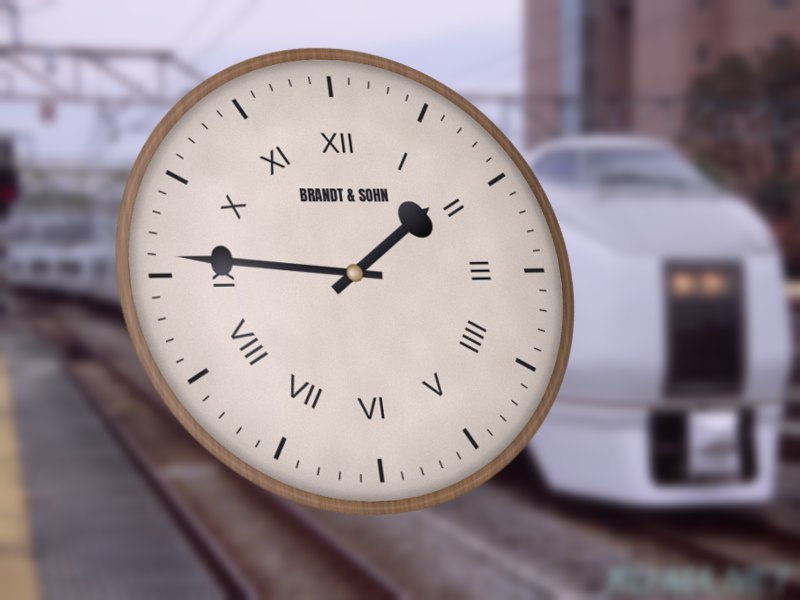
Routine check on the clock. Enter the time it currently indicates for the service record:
1:46
